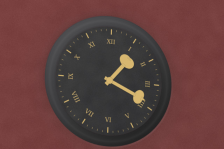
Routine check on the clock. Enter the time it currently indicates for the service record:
1:19
